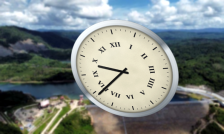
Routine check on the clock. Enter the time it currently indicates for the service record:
9:39
